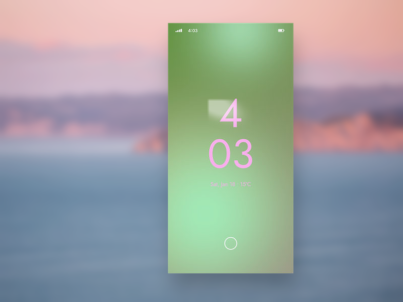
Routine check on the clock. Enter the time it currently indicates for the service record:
4:03
